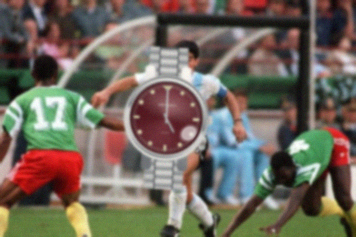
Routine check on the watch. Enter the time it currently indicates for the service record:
5:00
